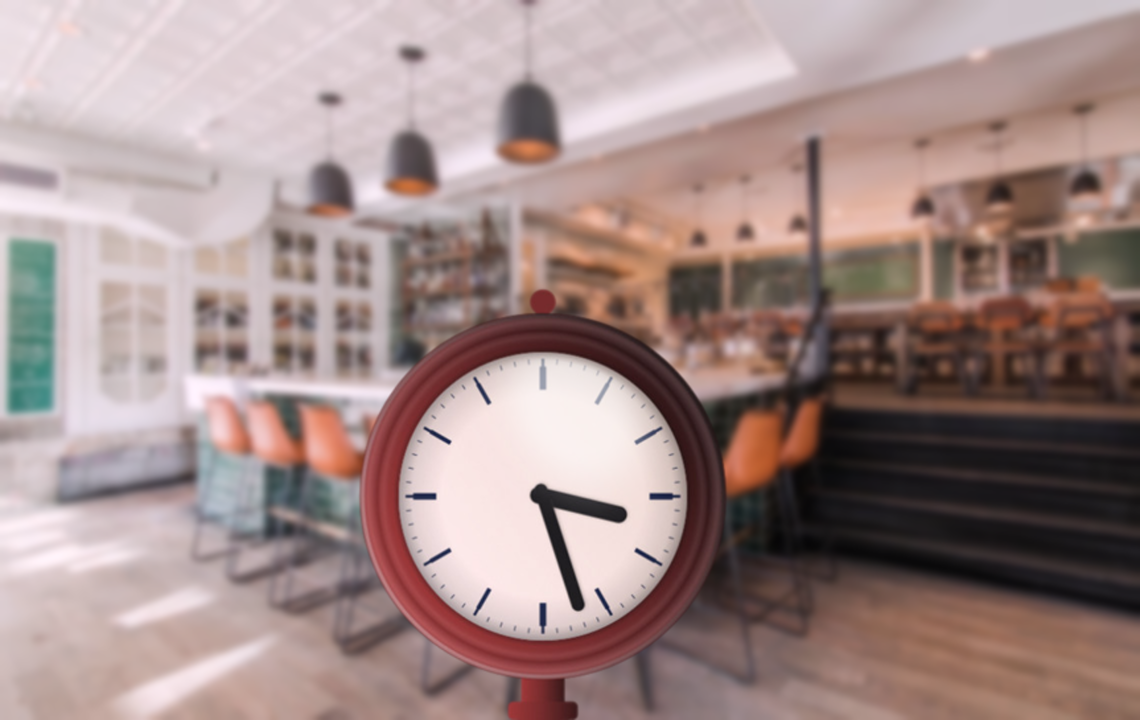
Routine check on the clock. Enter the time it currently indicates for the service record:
3:27
